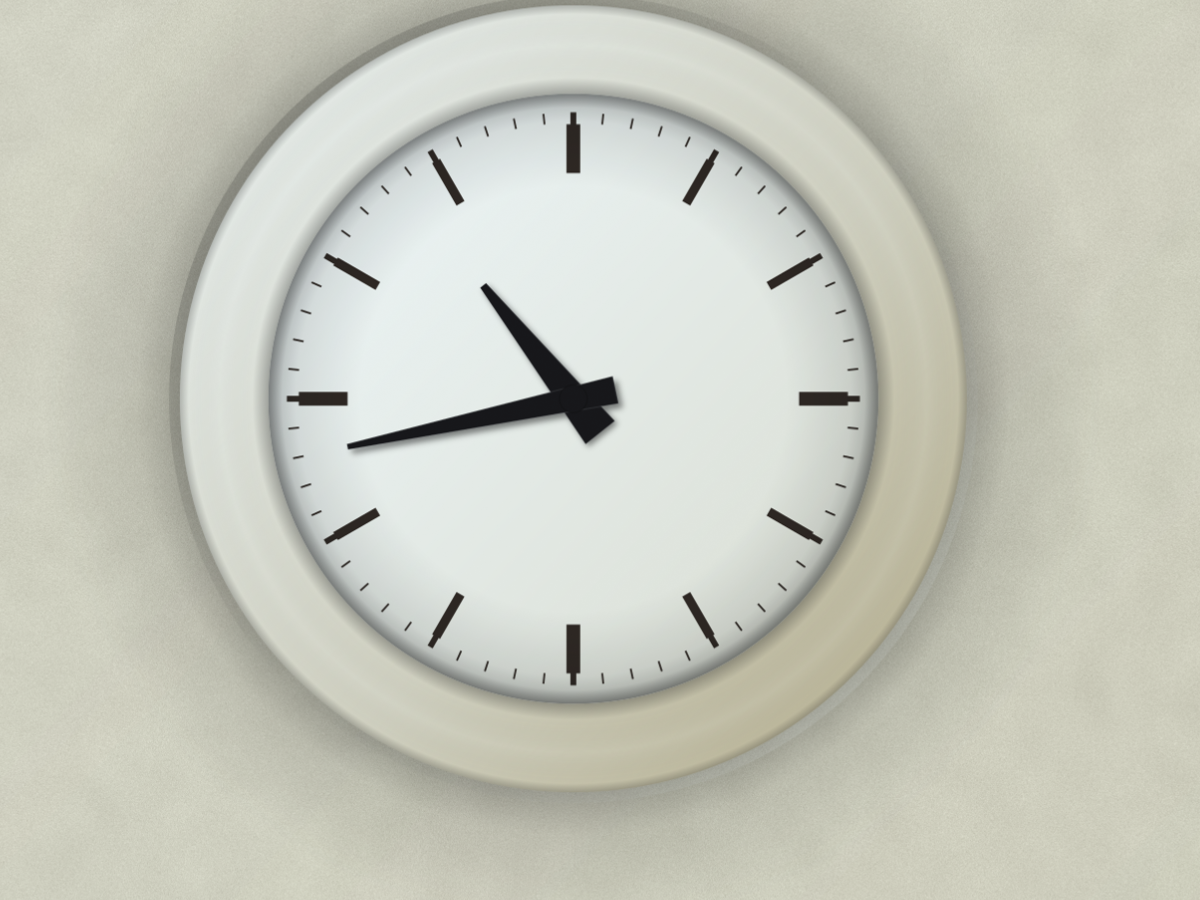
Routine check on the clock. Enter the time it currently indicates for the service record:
10:43
